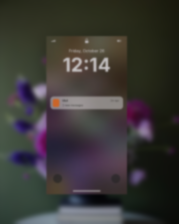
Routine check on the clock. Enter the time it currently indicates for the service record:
12:14
